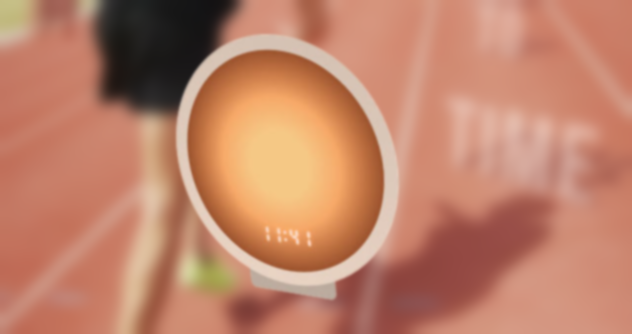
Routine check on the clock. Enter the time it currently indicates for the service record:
11:41
